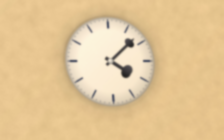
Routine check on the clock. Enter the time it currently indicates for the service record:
4:08
